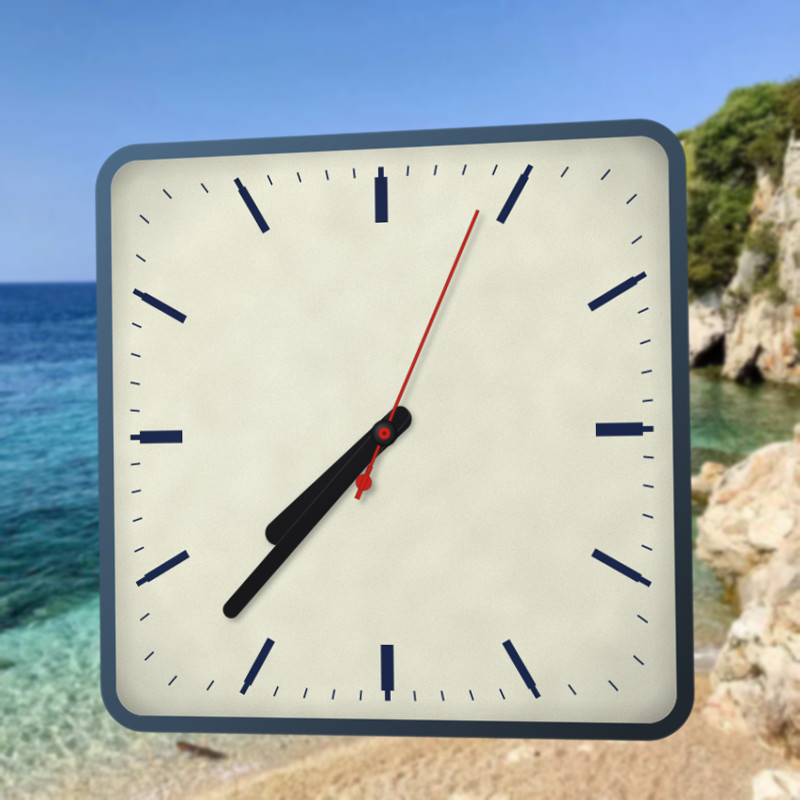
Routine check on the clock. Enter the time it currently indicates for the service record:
7:37:04
